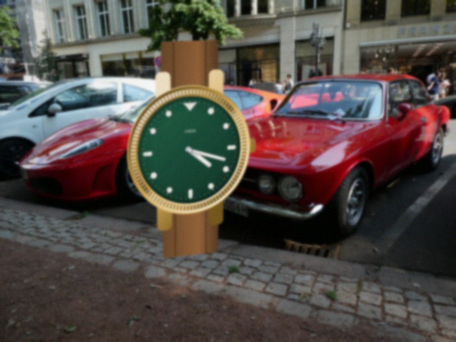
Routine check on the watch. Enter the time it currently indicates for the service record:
4:18
